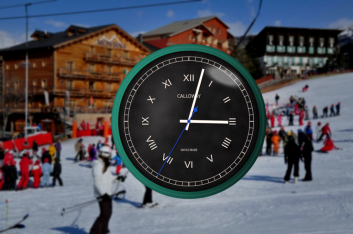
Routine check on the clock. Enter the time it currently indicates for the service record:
3:02:35
